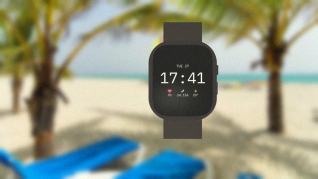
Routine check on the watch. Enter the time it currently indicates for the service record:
17:41
